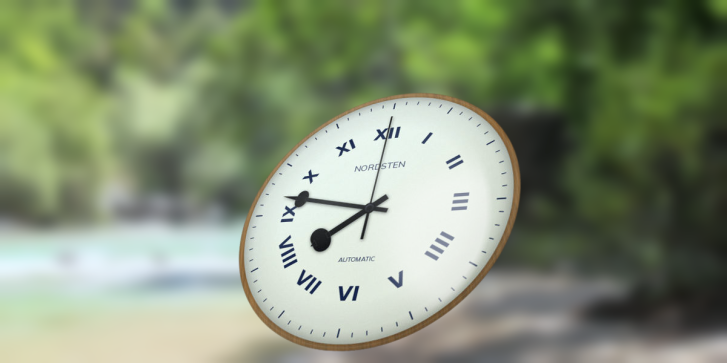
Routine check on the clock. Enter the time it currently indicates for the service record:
7:47:00
